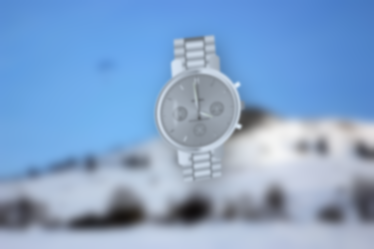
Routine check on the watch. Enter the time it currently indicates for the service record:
3:59
